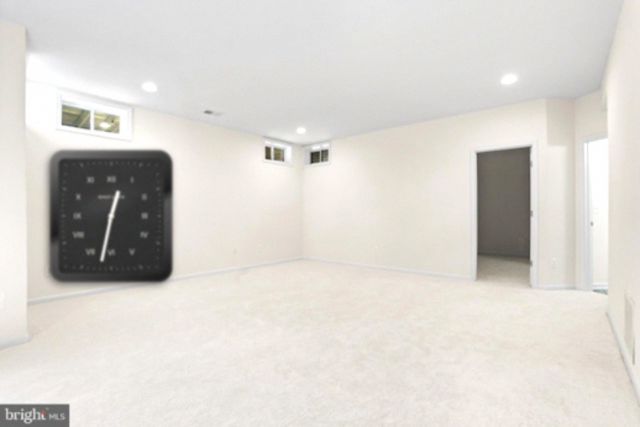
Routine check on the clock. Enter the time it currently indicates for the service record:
12:32
